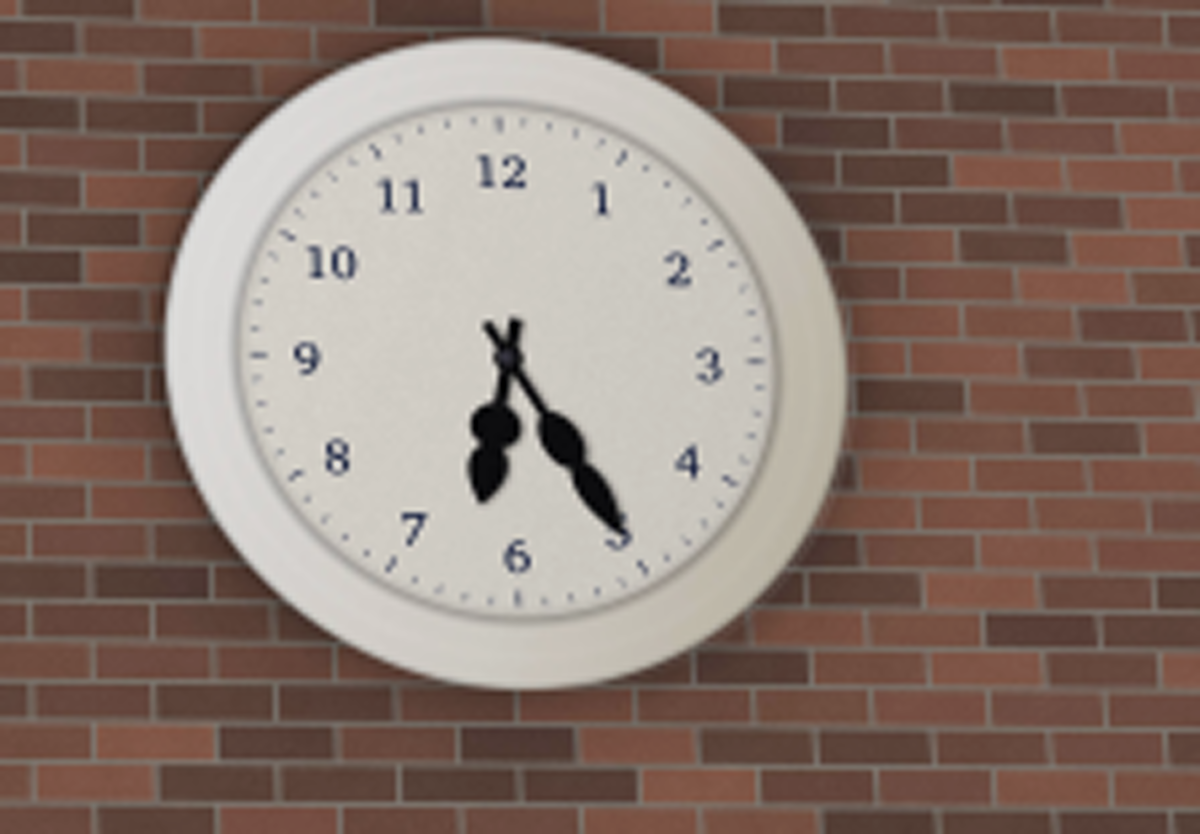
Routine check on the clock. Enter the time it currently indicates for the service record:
6:25
